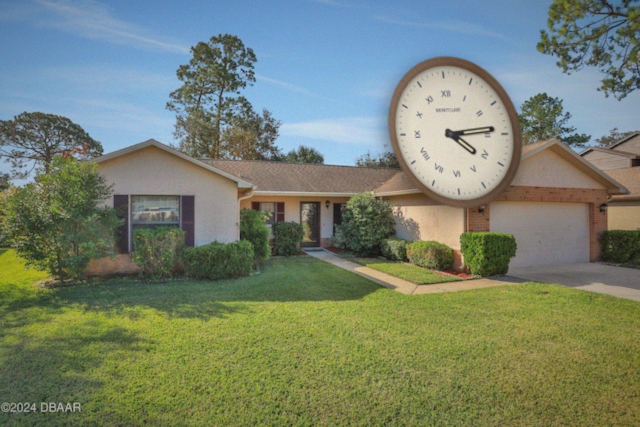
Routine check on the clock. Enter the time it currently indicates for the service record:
4:14
